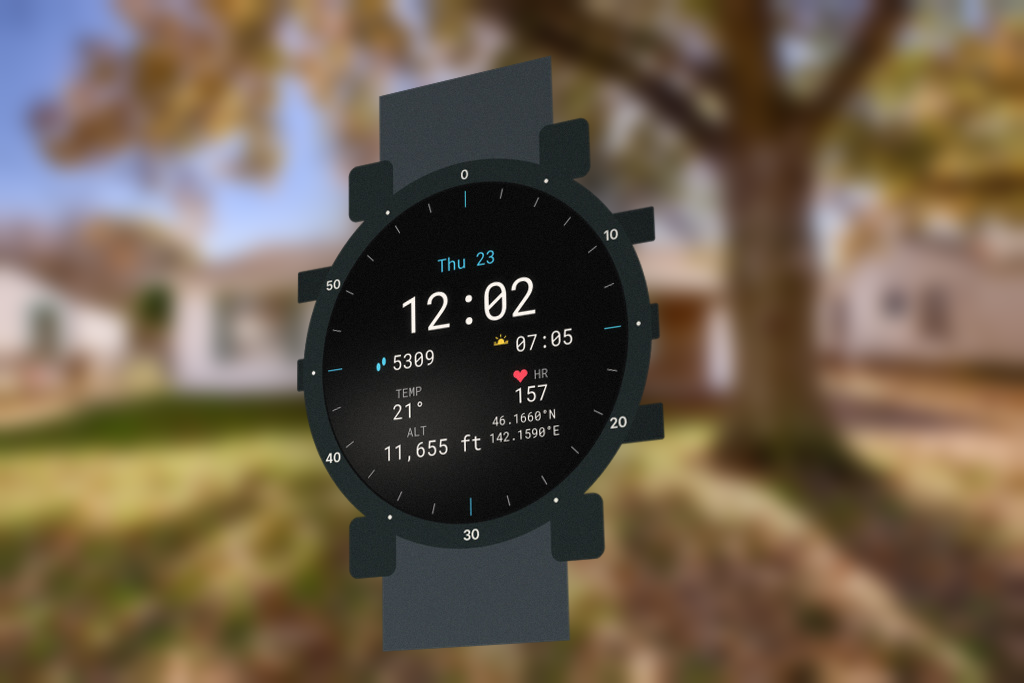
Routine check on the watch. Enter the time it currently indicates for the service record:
12:02
